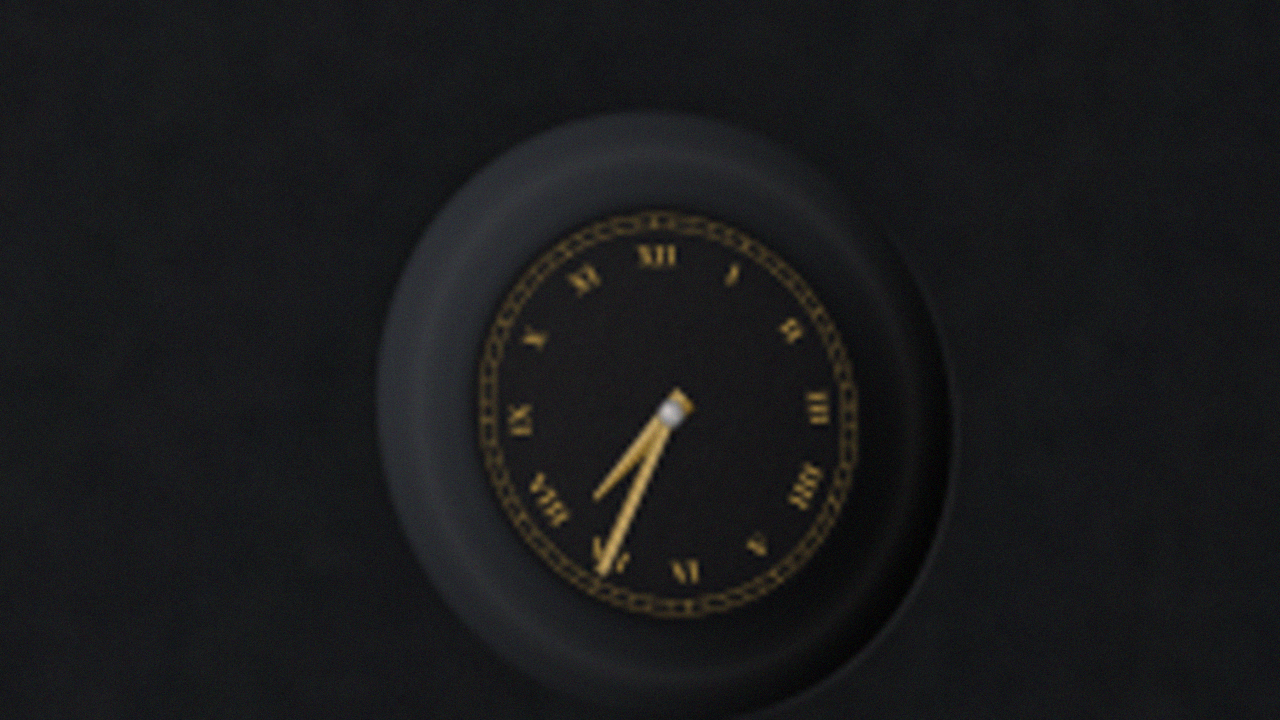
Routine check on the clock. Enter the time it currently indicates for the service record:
7:35
